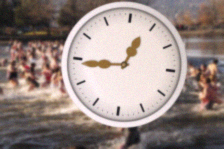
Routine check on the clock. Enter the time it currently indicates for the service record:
12:44
